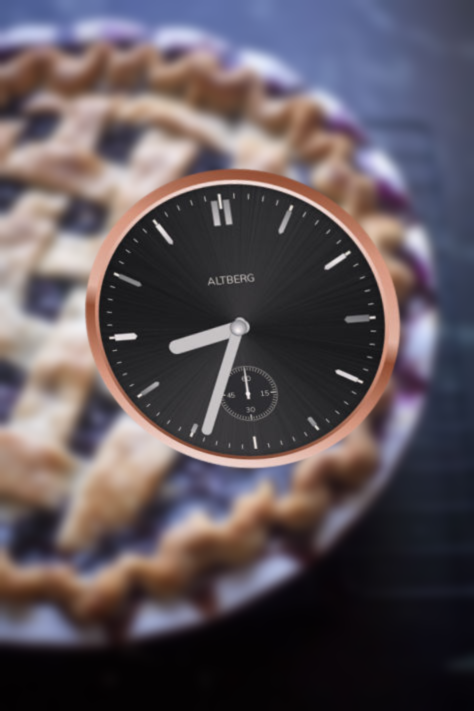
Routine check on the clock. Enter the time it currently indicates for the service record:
8:34
